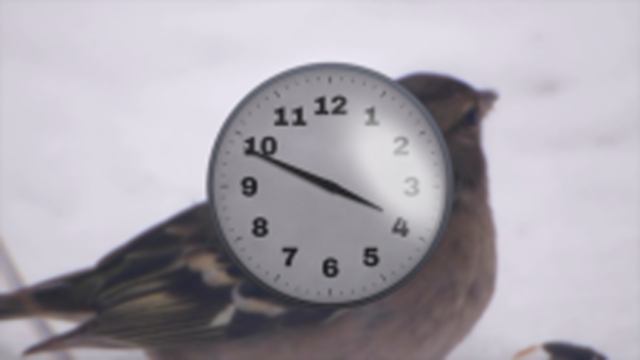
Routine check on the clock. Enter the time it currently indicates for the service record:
3:49
